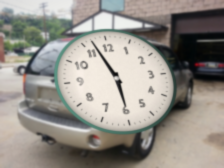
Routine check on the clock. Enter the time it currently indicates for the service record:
5:57
